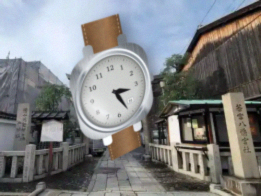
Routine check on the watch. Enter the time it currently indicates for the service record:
3:26
